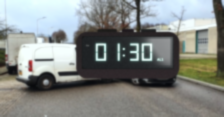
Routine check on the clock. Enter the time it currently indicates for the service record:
1:30
